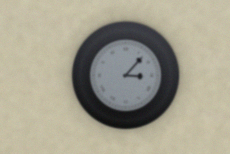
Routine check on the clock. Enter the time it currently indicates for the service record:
3:07
